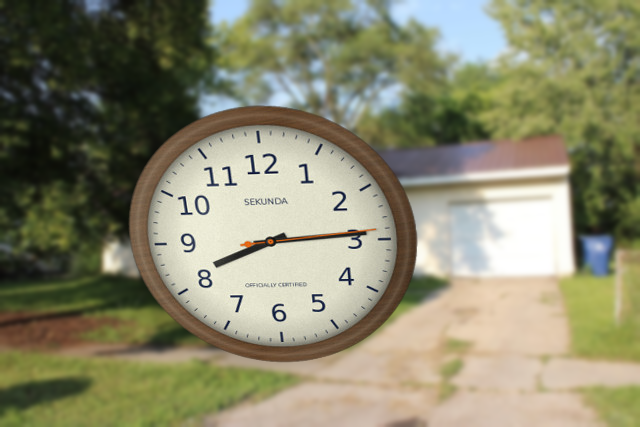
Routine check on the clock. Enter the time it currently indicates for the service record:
8:14:14
